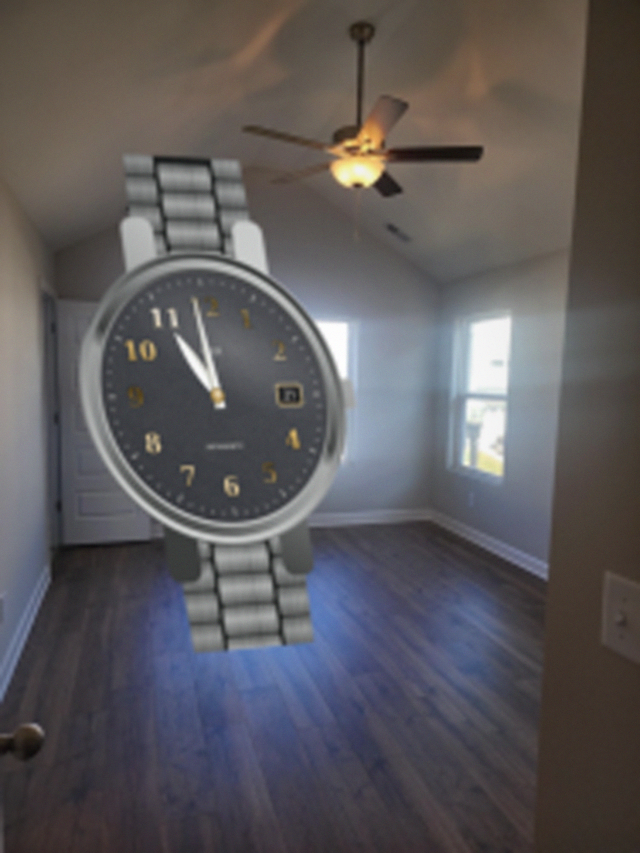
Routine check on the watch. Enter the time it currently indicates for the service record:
10:59
